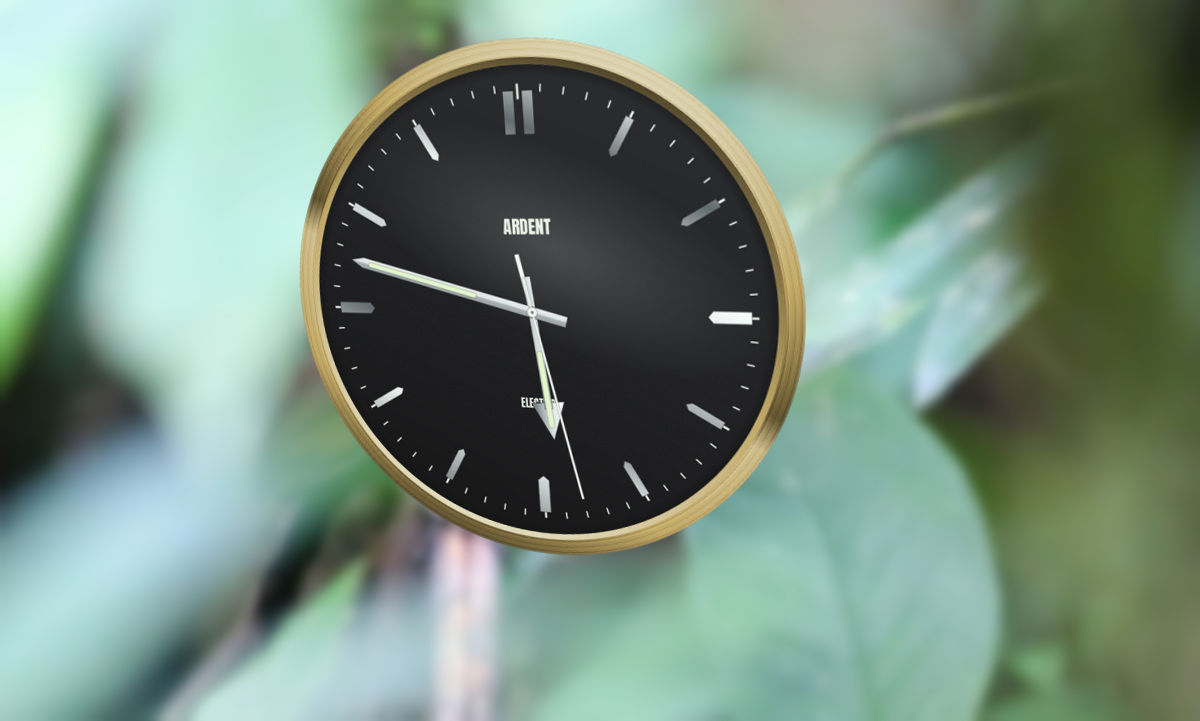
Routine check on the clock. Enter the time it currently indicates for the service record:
5:47:28
